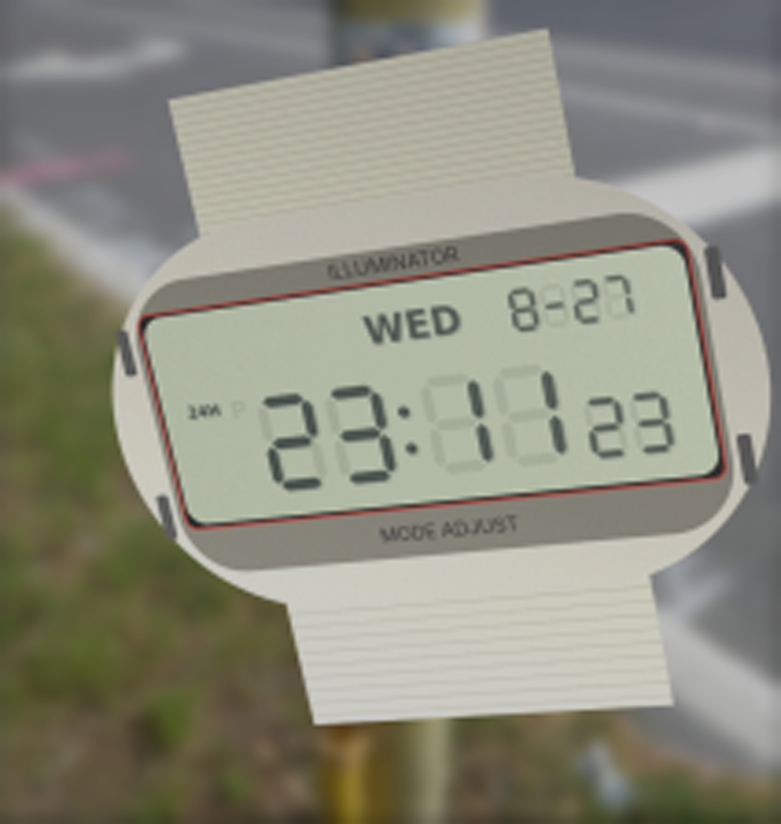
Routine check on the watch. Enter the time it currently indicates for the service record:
23:11:23
